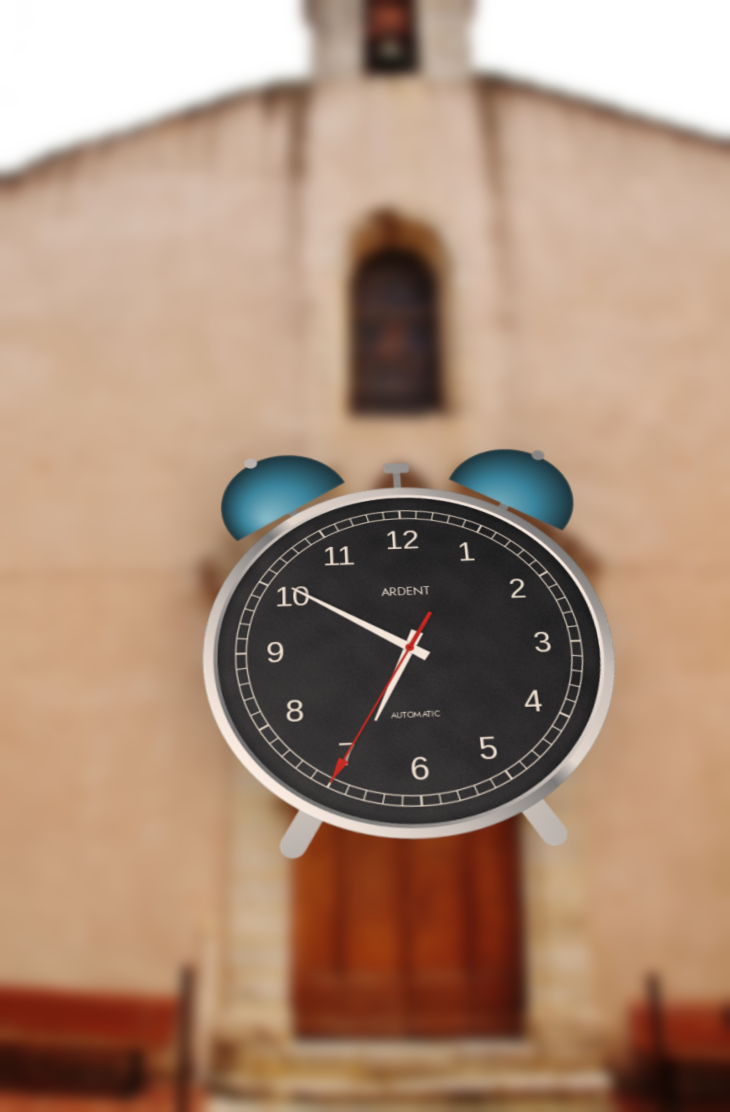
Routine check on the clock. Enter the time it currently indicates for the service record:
6:50:35
